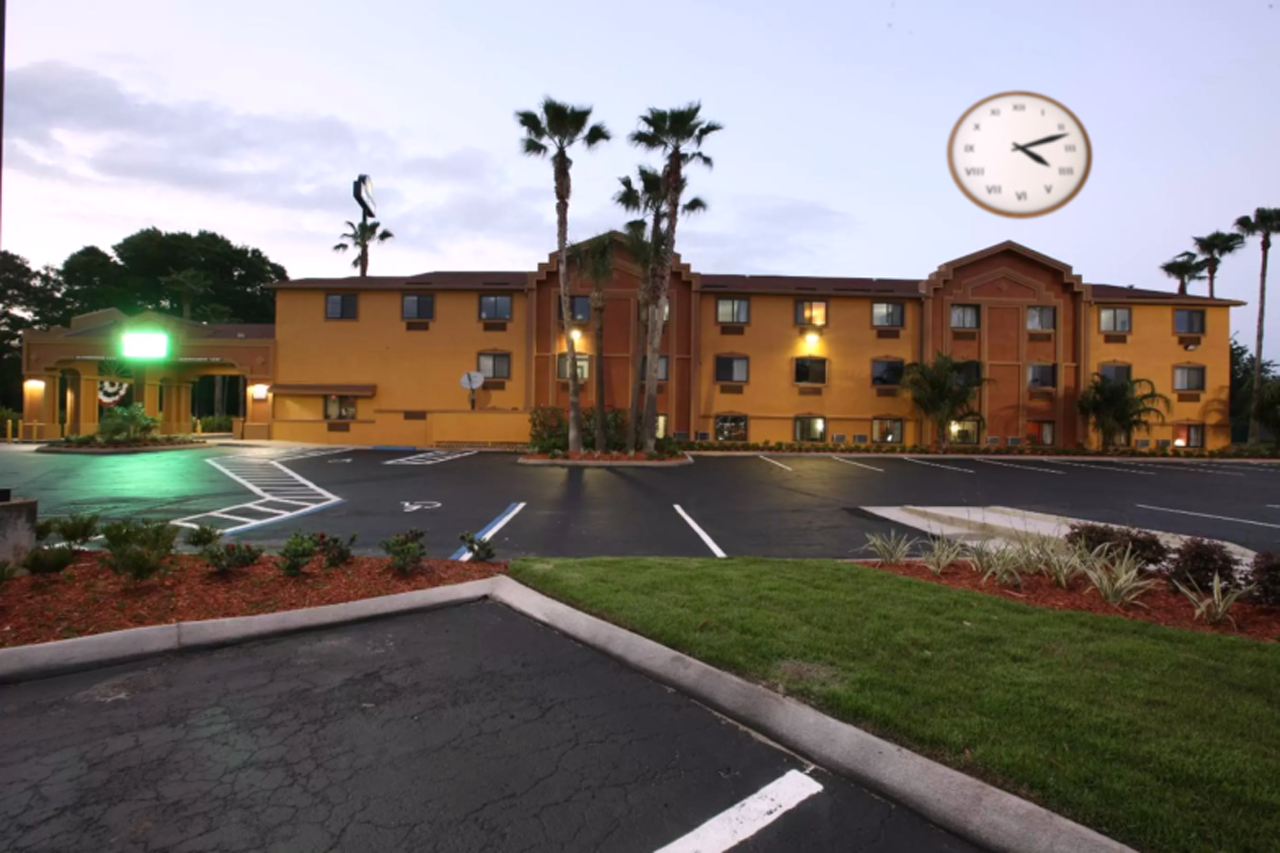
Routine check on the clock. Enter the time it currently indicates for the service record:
4:12
